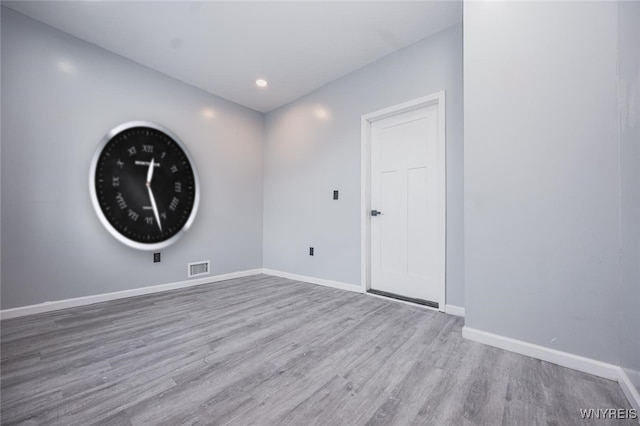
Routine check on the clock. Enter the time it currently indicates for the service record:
12:27
